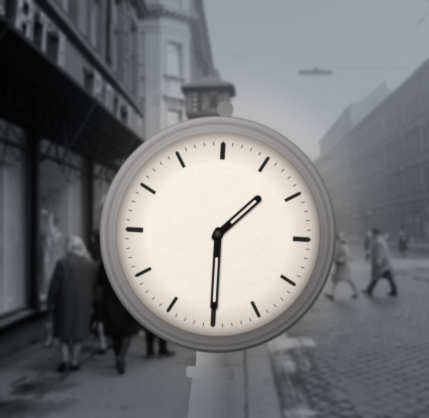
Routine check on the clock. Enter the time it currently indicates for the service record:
1:30
